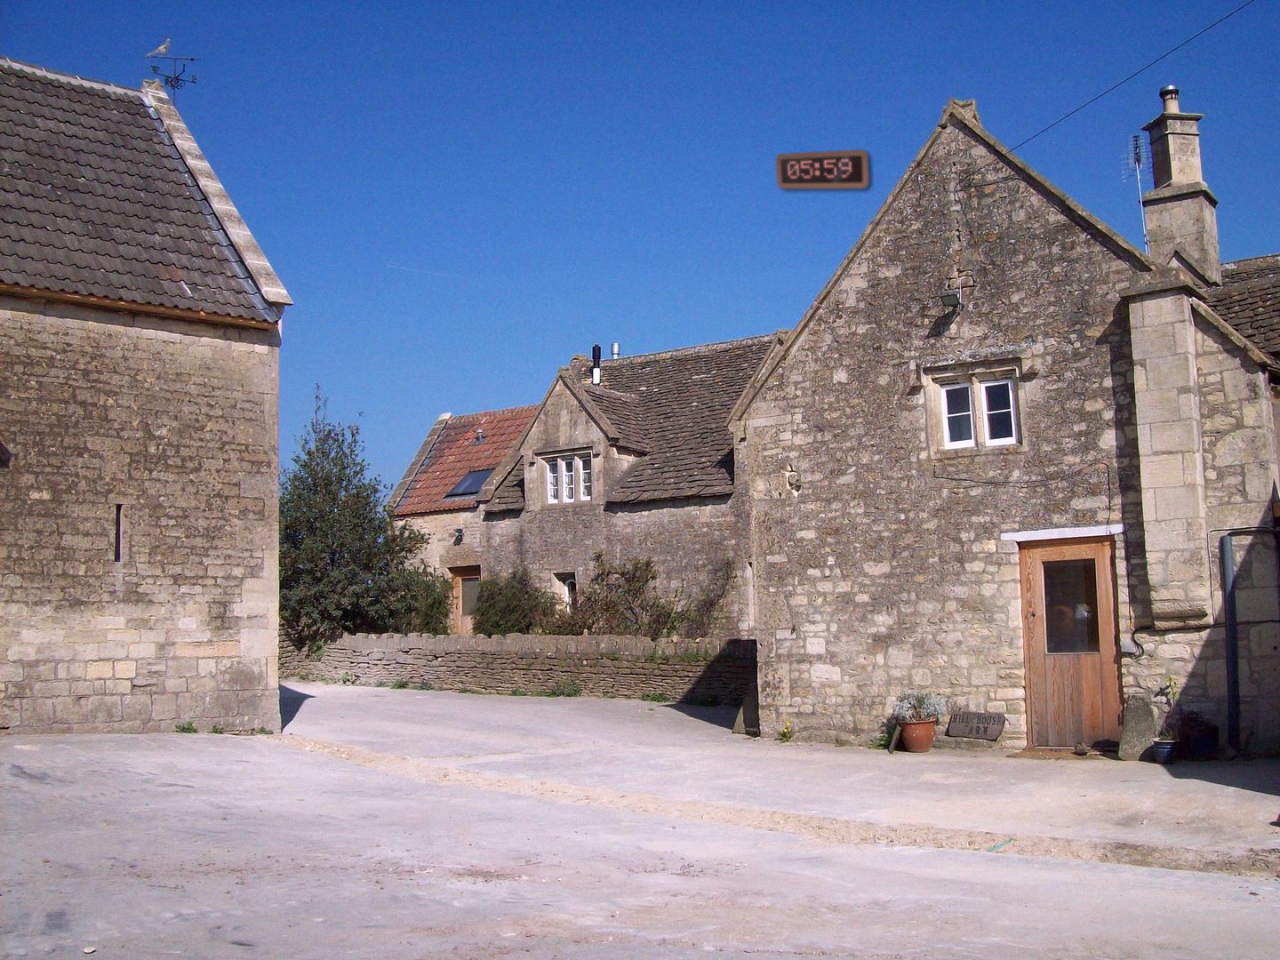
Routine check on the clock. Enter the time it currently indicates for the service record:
5:59
